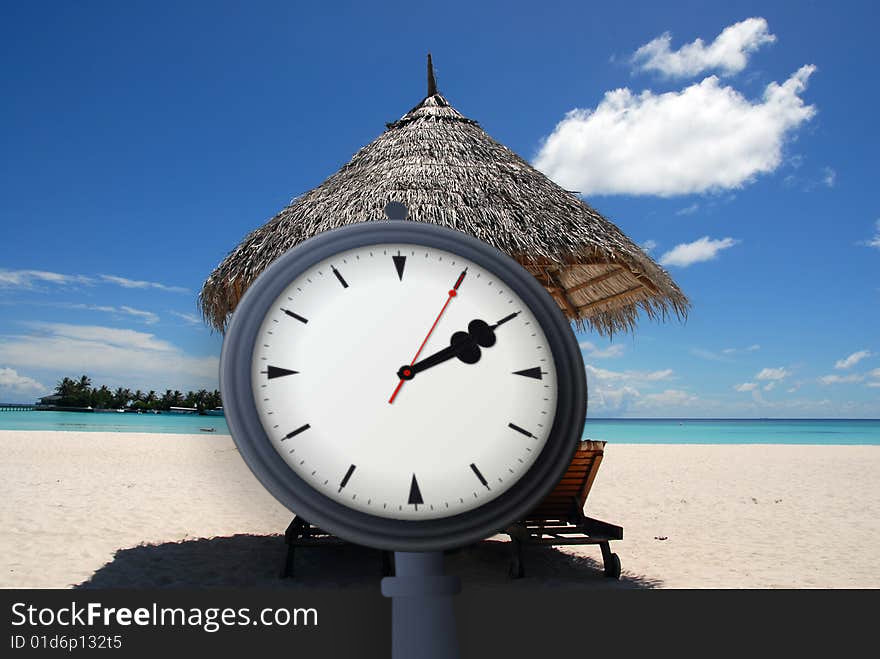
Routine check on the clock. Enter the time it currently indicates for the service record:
2:10:05
